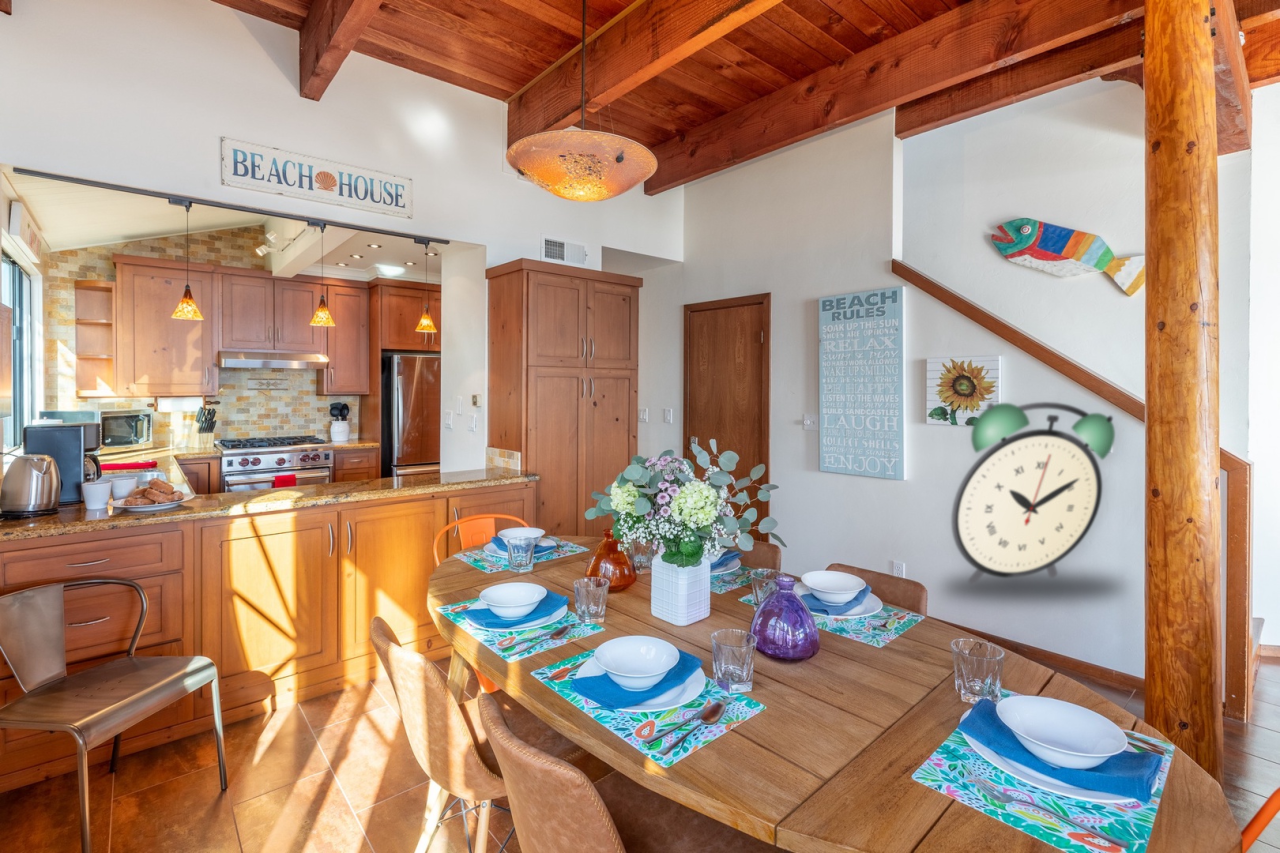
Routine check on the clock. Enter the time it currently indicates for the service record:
10:09:01
